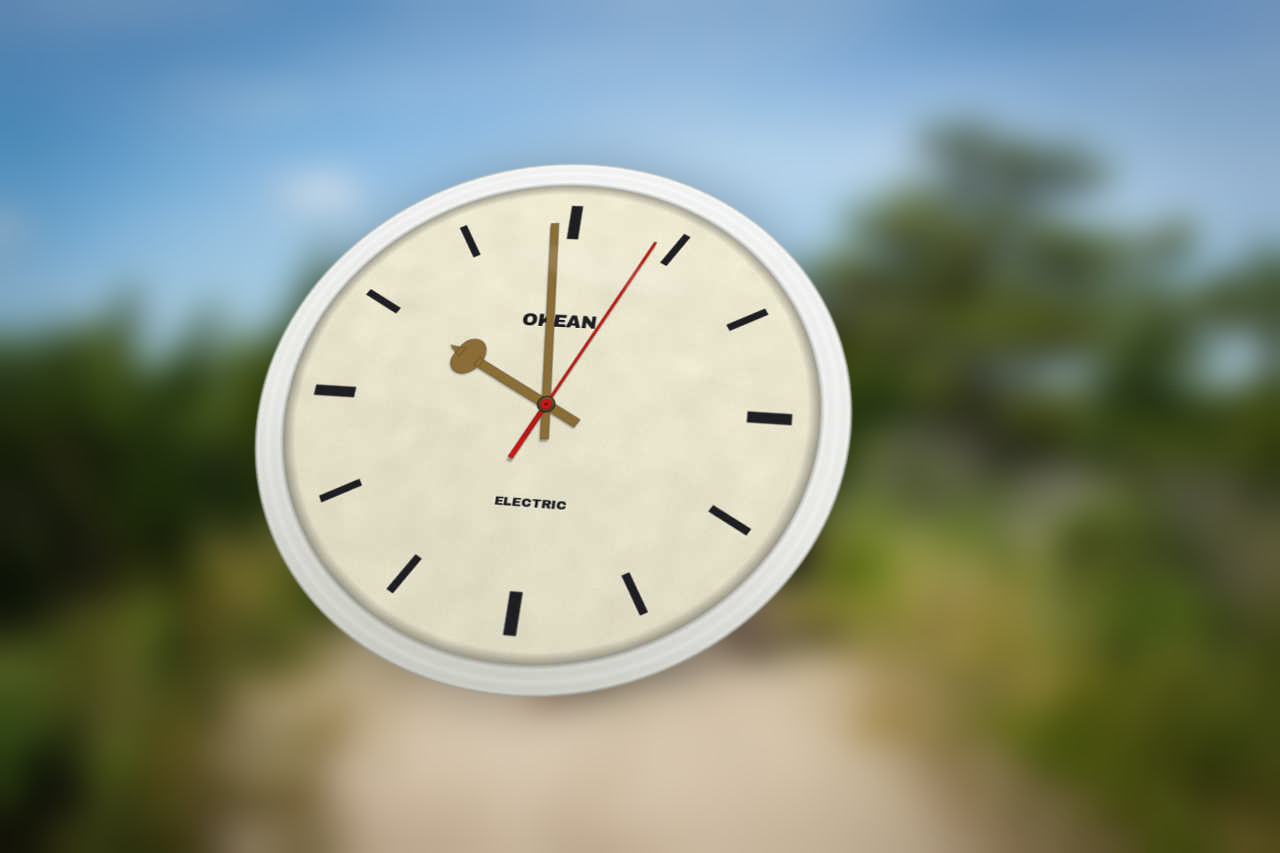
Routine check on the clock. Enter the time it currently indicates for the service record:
9:59:04
